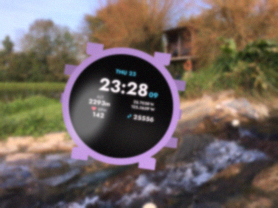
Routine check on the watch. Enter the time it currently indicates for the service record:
23:28
